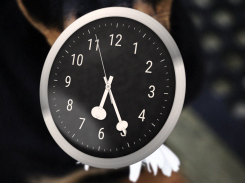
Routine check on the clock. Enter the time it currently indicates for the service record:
6:24:56
